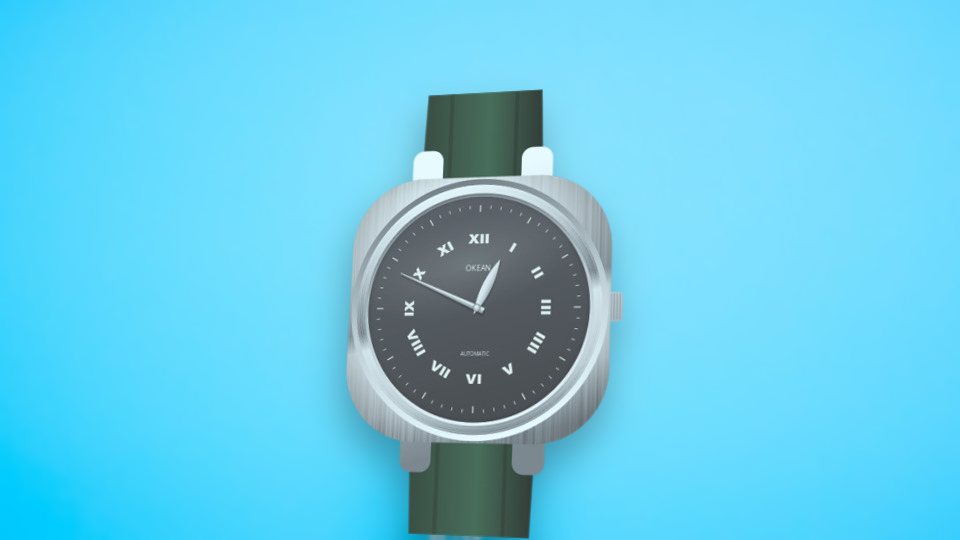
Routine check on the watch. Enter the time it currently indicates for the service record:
12:49
